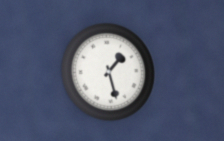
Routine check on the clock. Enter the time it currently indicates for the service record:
1:28
